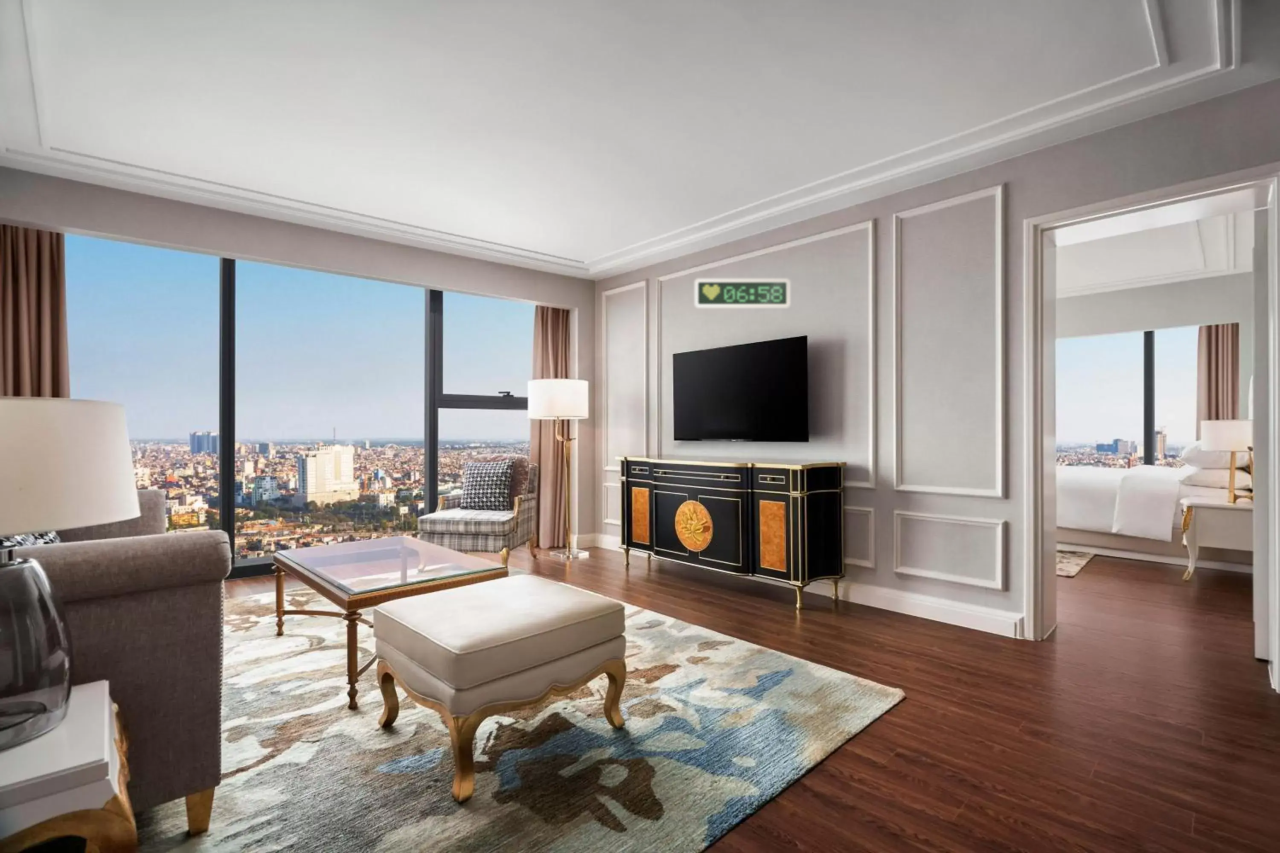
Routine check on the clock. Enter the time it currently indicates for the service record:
6:58
